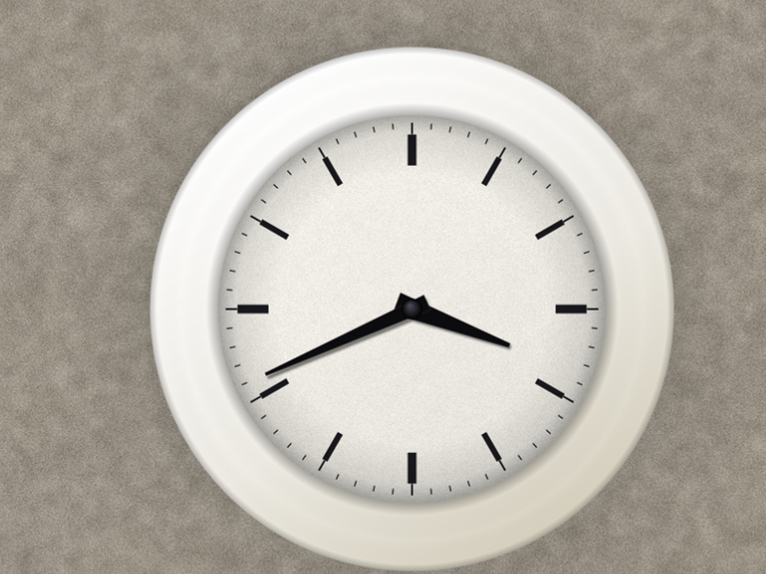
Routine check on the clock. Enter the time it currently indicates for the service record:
3:41
